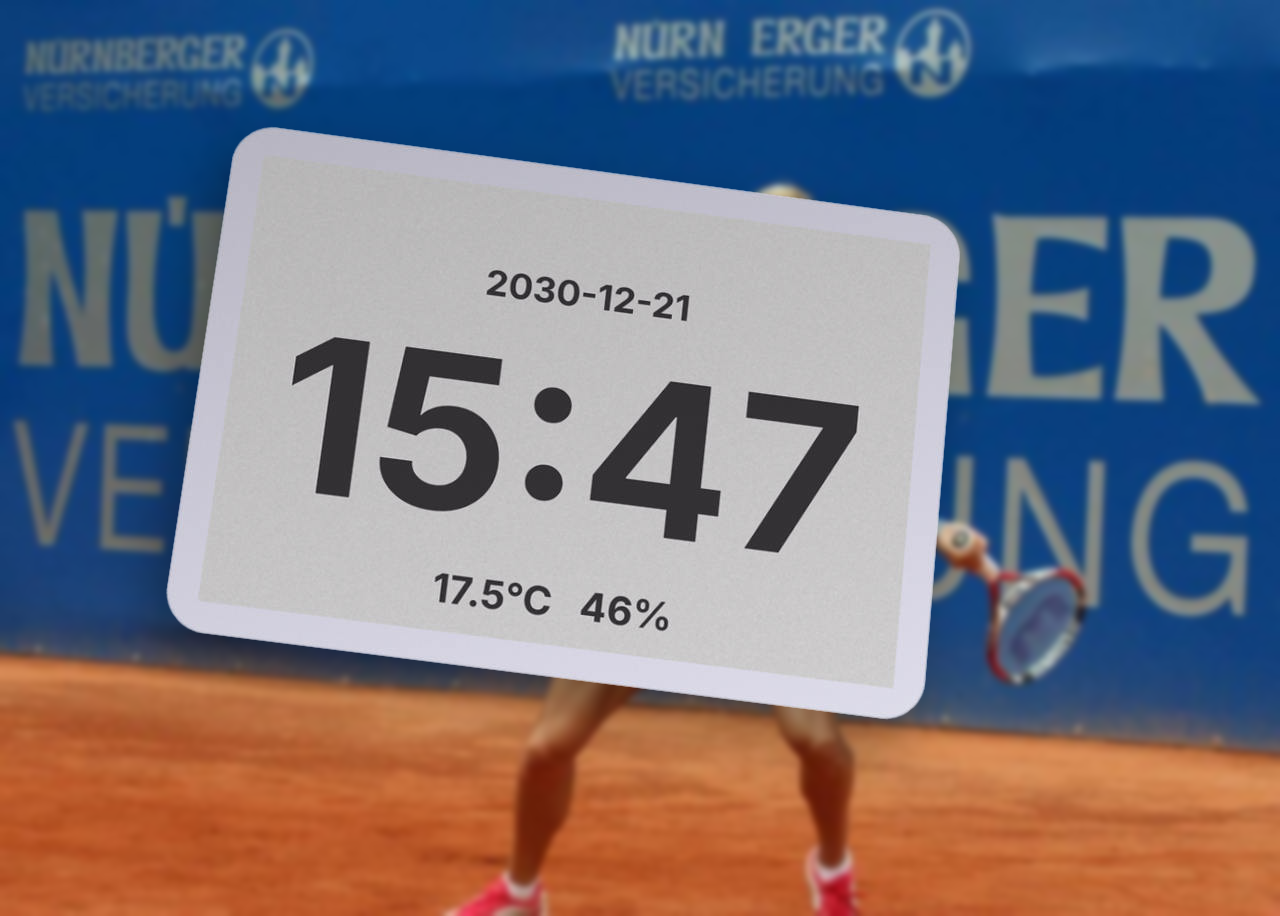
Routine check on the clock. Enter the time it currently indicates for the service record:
15:47
